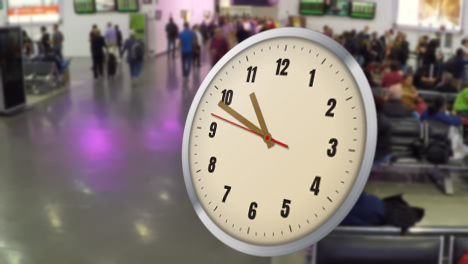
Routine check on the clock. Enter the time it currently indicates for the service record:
10:48:47
